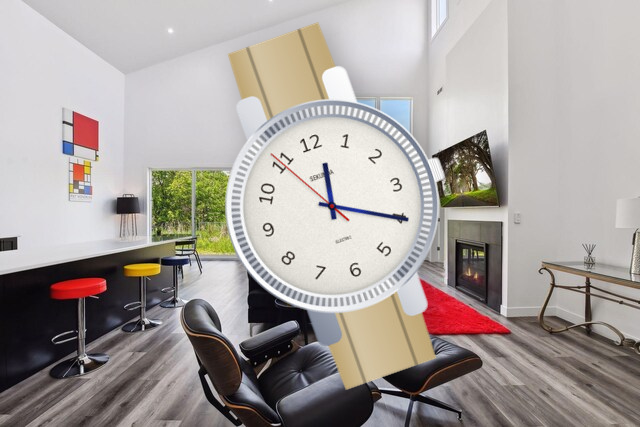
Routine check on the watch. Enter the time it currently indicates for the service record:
12:19:55
